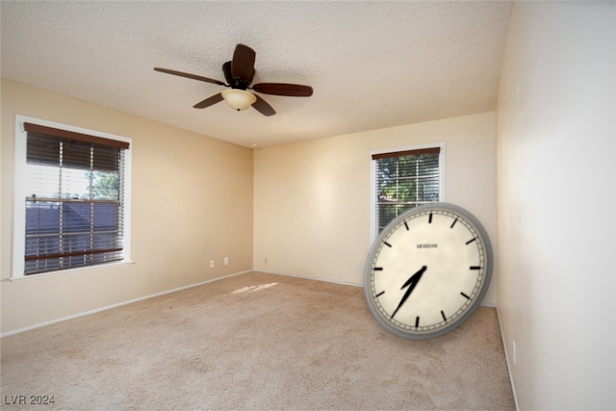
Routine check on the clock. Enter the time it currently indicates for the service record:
7:35
